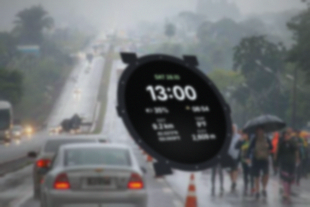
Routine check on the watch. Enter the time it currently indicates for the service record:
13:00
